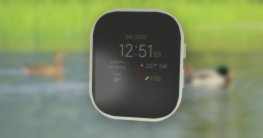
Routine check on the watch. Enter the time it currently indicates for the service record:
12:51
